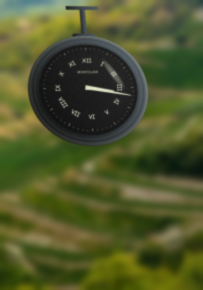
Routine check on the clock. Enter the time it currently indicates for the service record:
3:17
